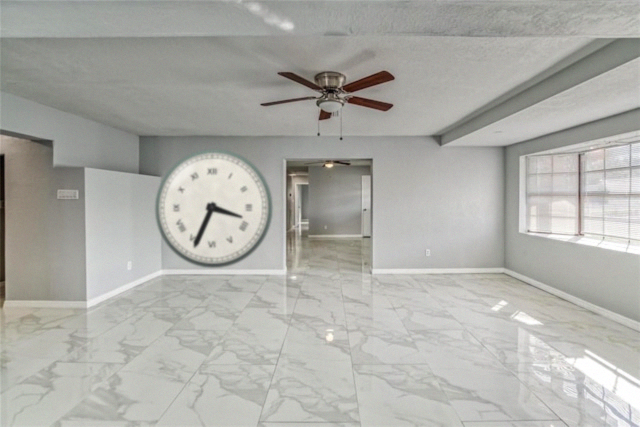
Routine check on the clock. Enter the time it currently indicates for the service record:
3:34
